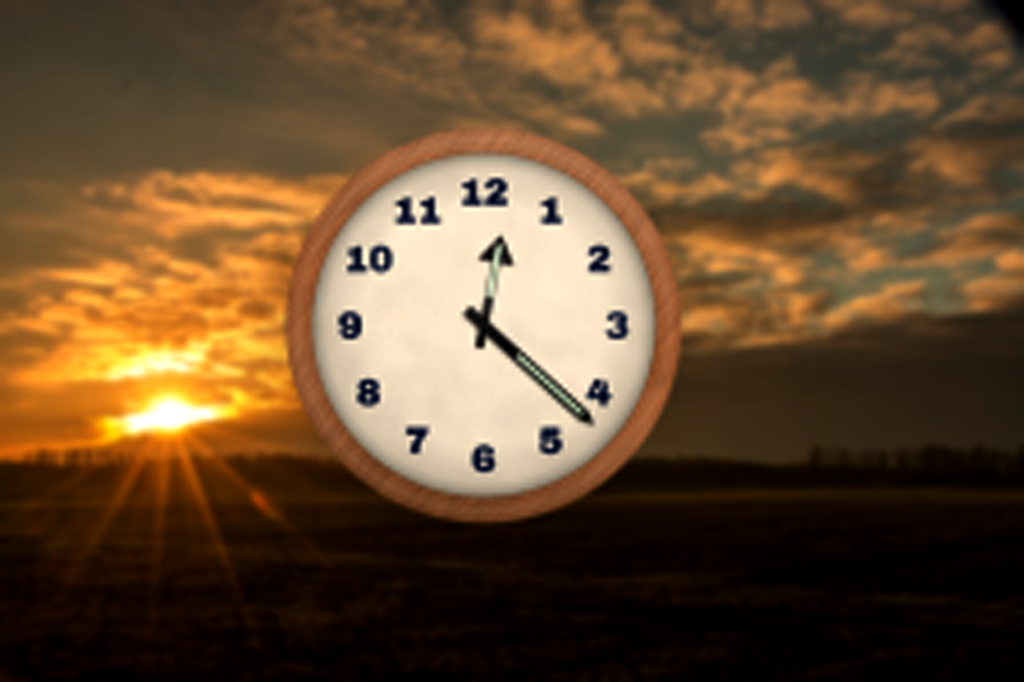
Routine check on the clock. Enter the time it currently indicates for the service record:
12:22
